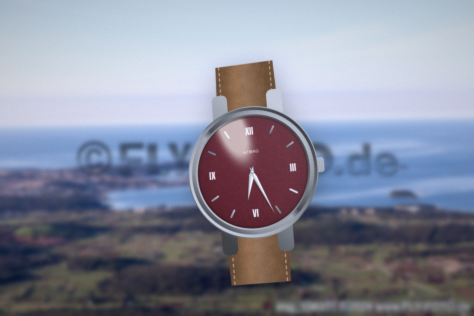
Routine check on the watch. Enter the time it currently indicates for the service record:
6:26
